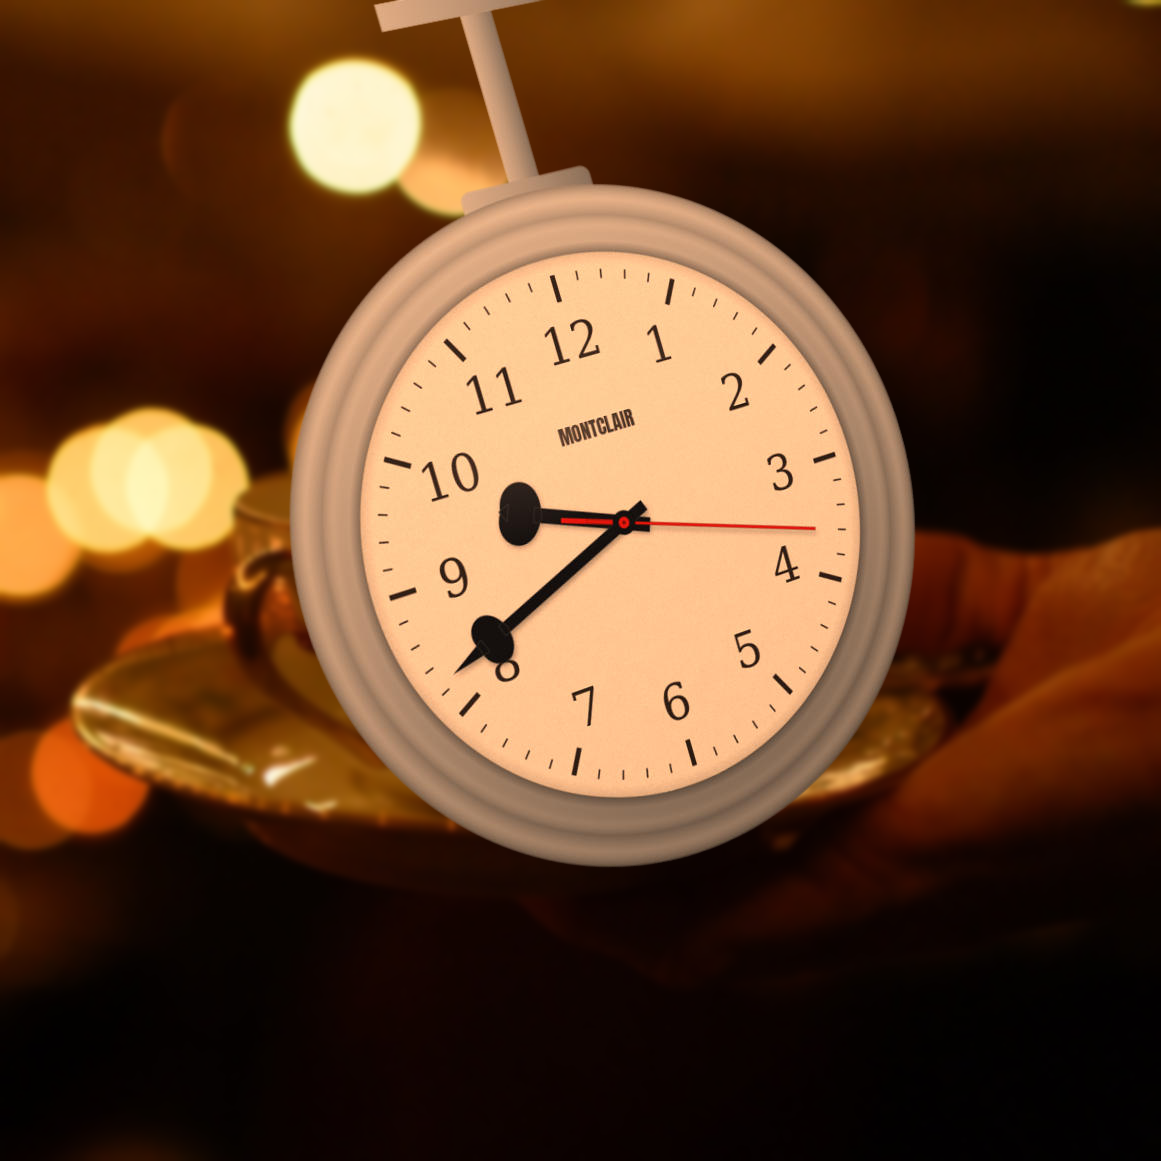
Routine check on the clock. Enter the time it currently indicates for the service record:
9:41:18
